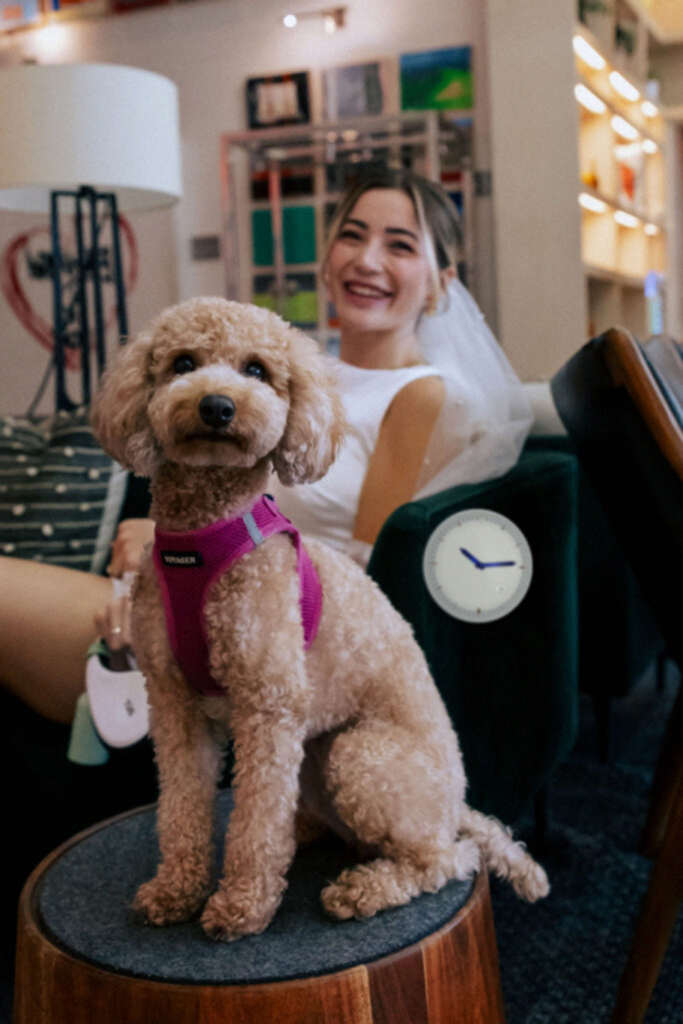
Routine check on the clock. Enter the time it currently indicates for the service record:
10:14
